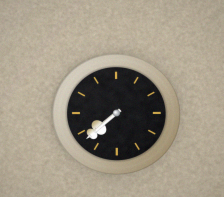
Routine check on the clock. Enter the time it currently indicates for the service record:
7:38
